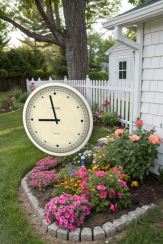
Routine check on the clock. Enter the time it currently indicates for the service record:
8:58
